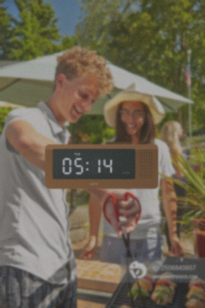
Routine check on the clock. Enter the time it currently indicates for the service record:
5:14
